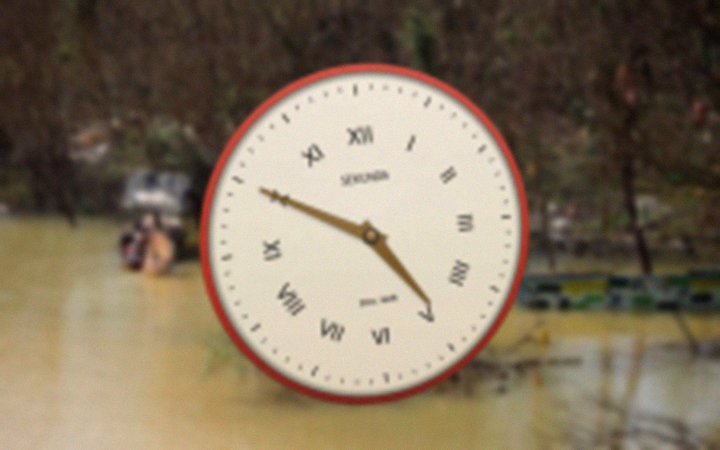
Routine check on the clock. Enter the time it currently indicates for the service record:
4:50
